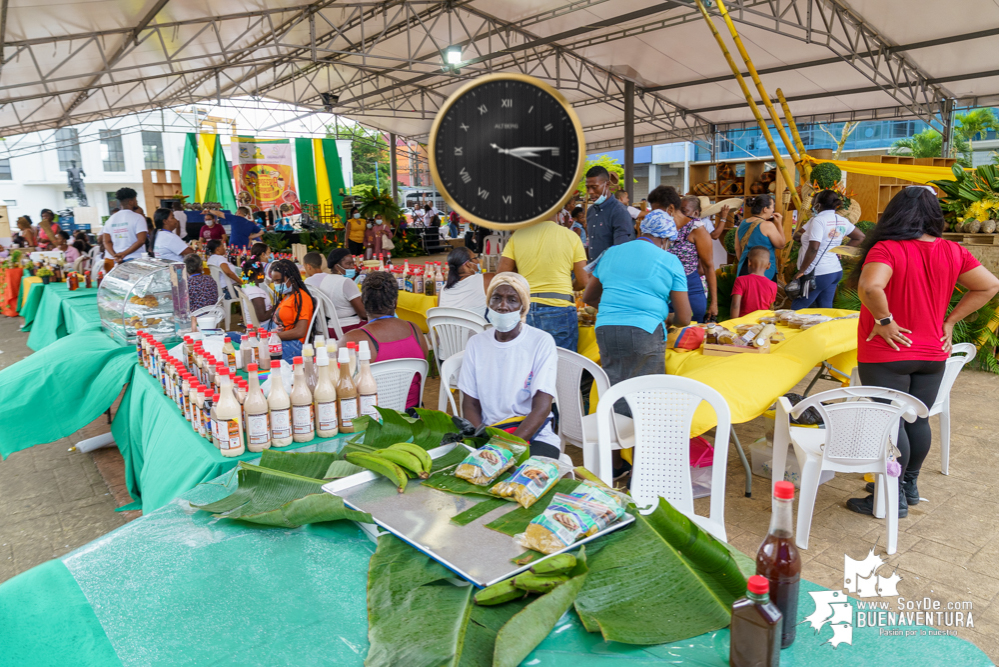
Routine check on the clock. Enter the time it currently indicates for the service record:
3:14:19
